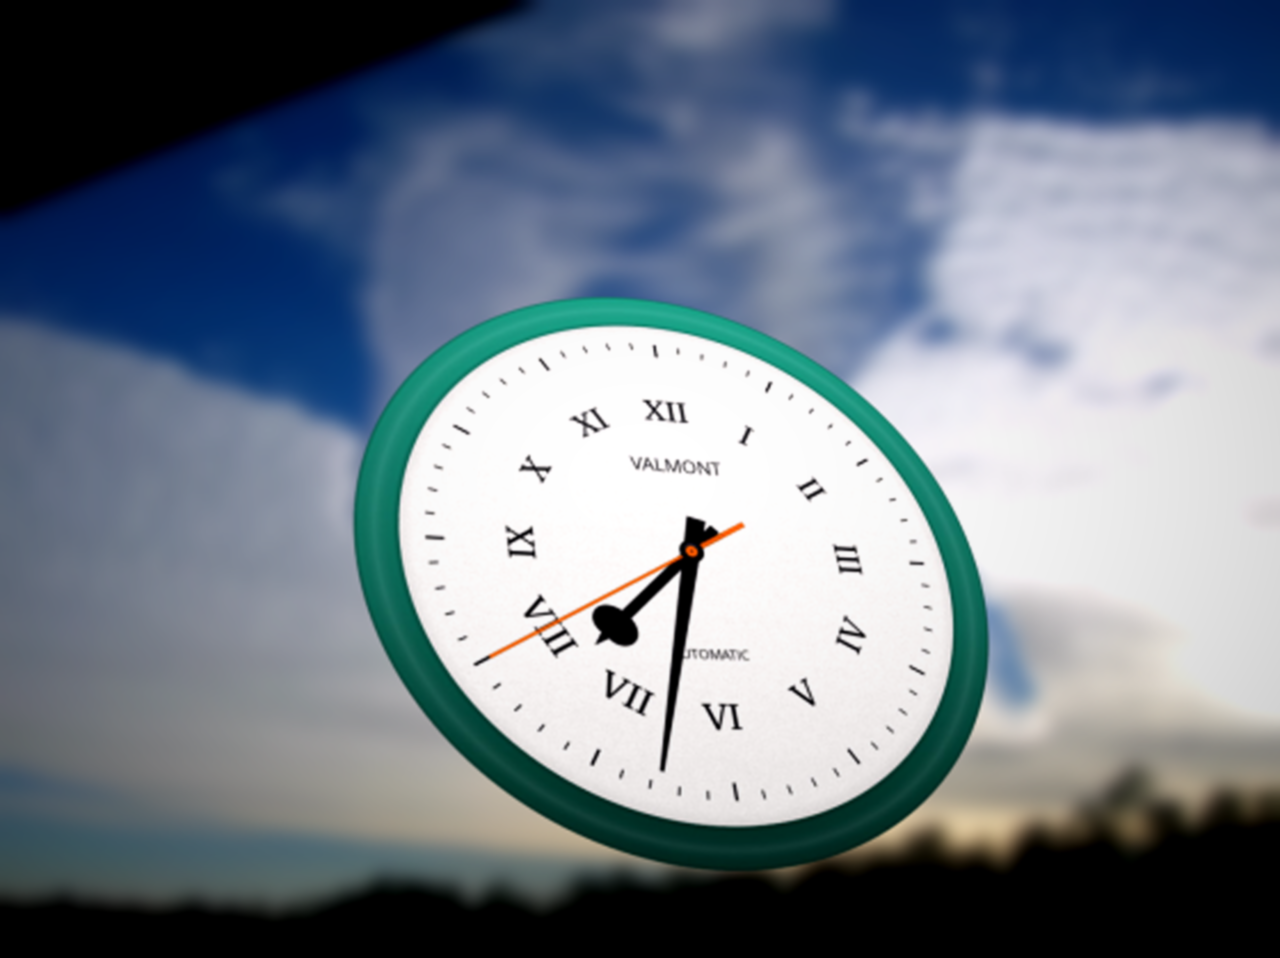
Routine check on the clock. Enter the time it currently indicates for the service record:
7:32:40
